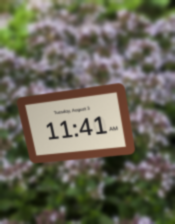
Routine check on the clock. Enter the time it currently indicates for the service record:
11:41
